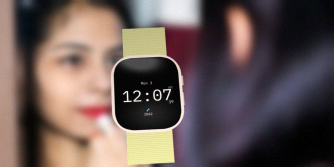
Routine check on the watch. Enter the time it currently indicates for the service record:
12:07
